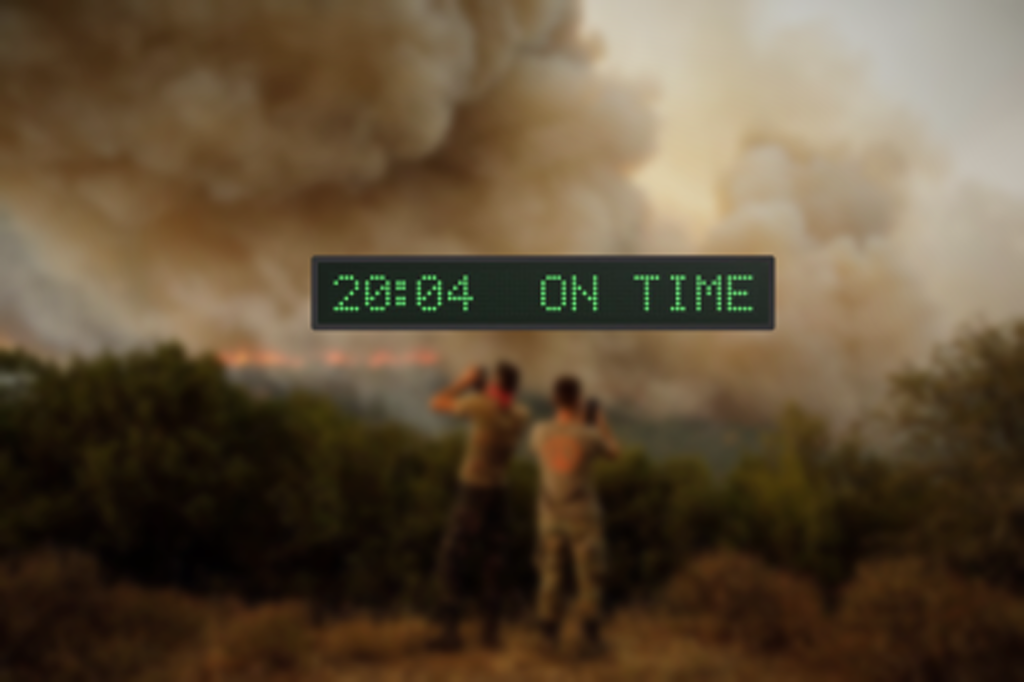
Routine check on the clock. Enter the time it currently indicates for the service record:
20:04
